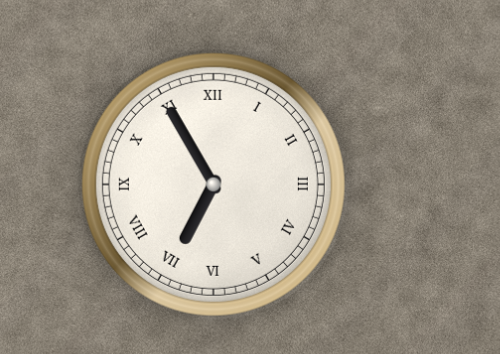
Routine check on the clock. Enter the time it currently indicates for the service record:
6:55
